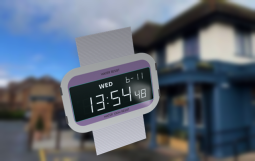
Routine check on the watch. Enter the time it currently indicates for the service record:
13:54:48
